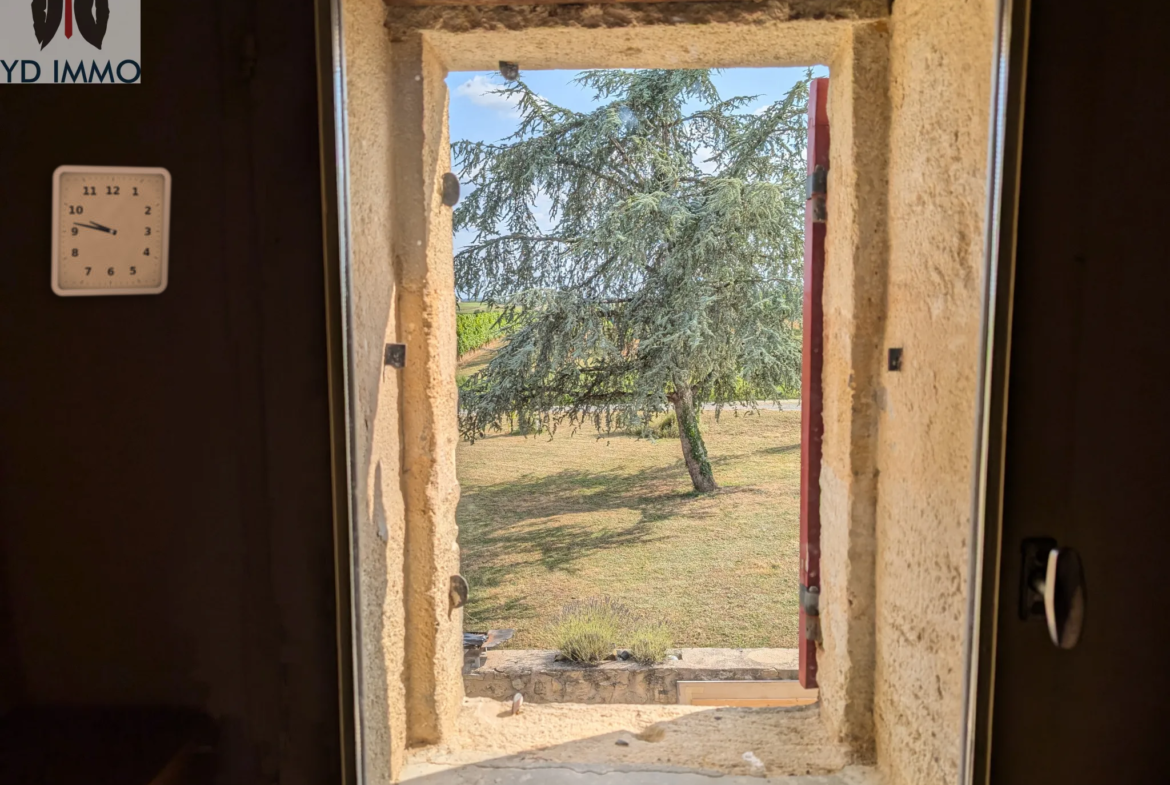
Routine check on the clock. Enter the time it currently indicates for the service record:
9:47
